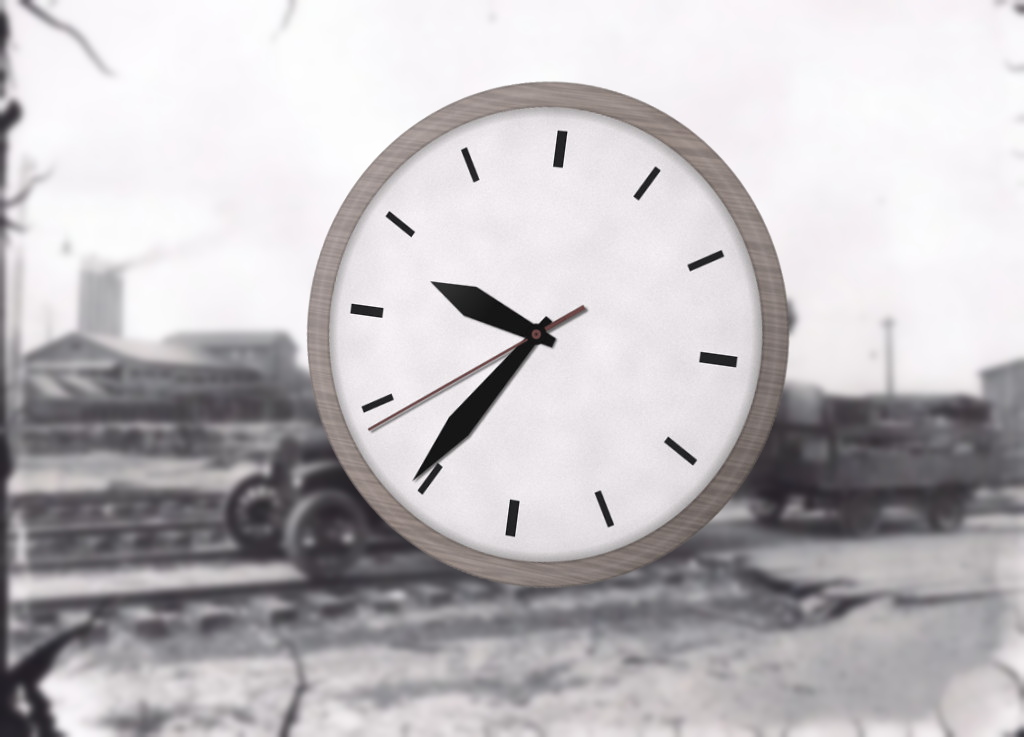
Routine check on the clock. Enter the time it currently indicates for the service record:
9:35:39
